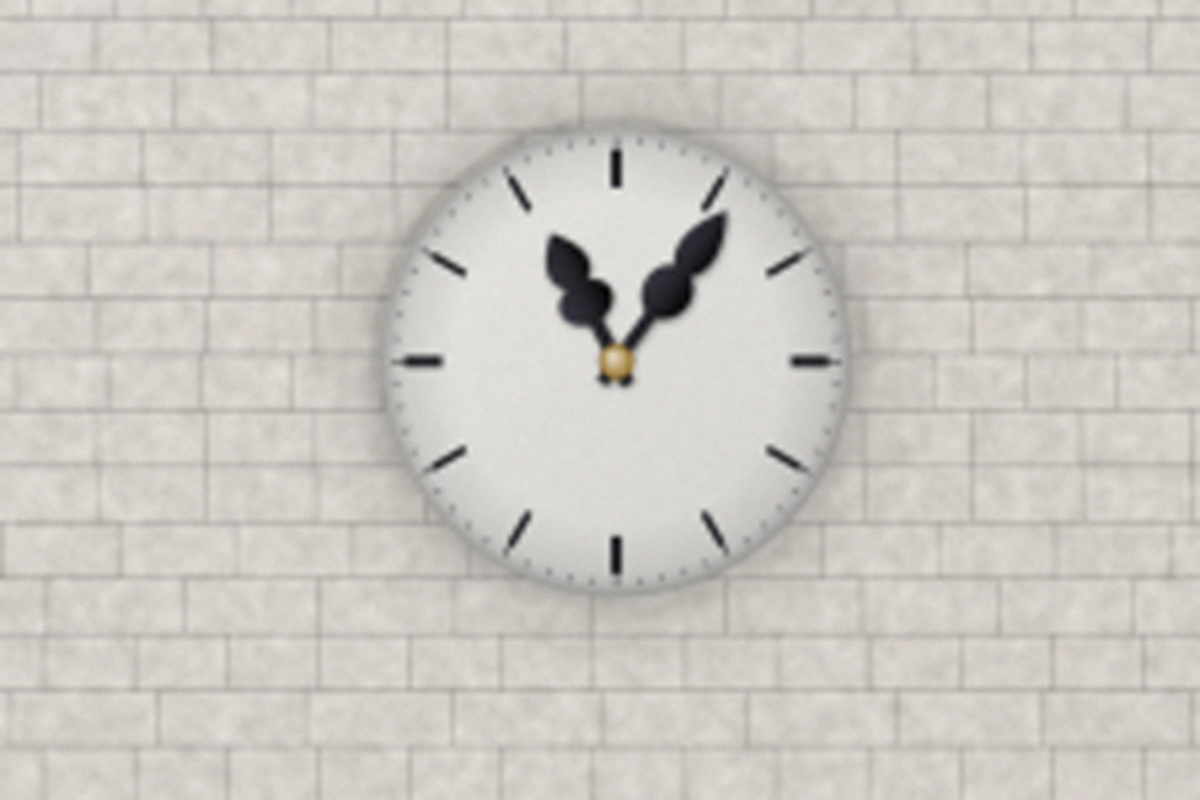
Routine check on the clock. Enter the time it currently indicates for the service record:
11:06
